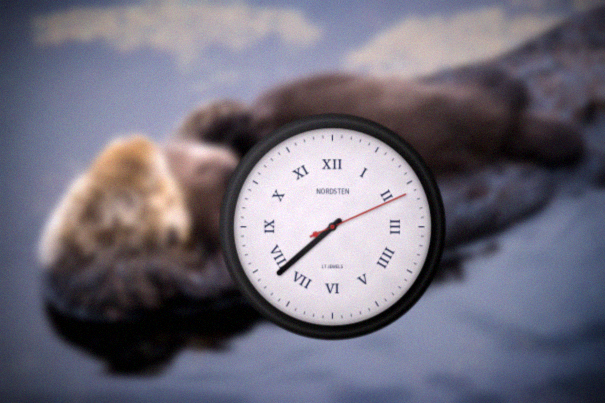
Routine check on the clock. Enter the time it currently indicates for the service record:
7:38:11
